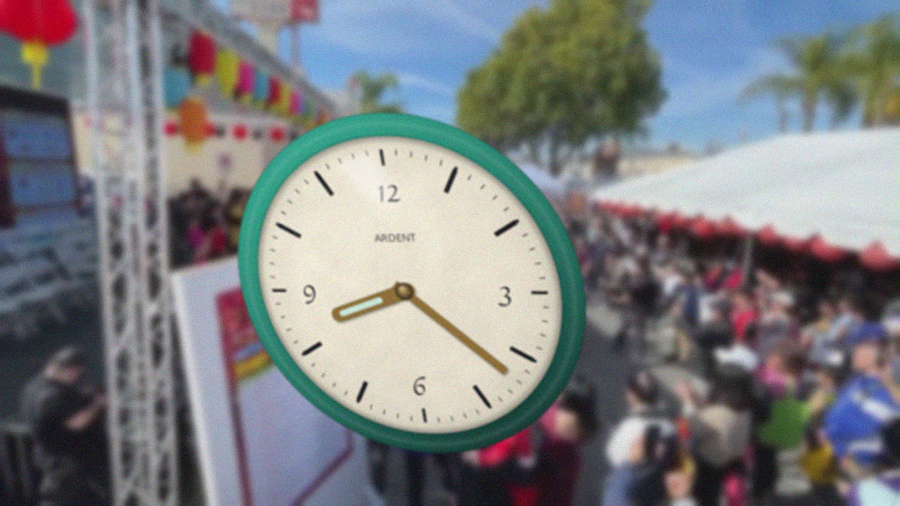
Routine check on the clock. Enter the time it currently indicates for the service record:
8:22
